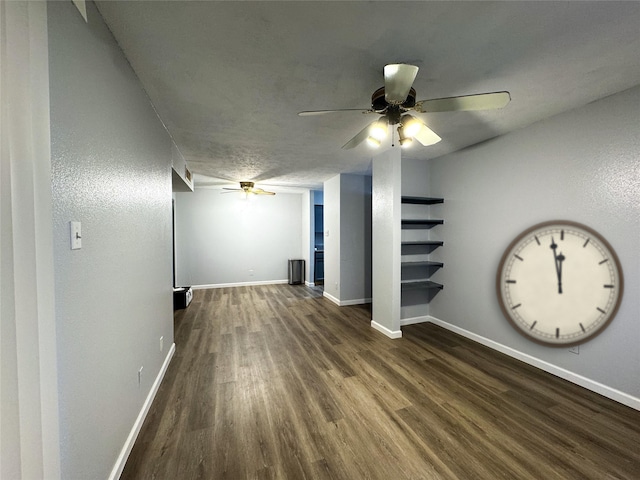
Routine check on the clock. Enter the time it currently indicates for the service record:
11:58
